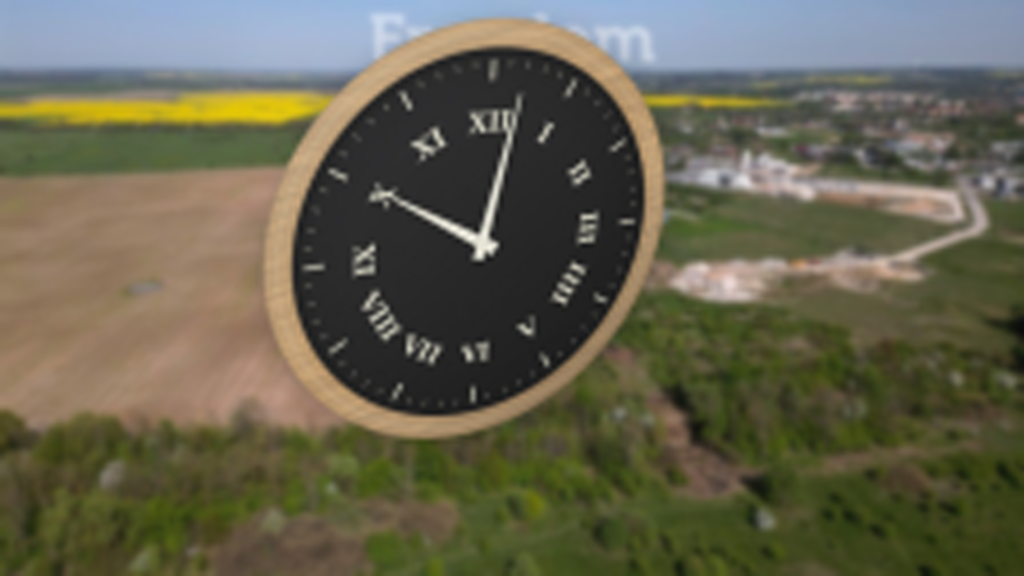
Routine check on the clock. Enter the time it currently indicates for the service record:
10:02
